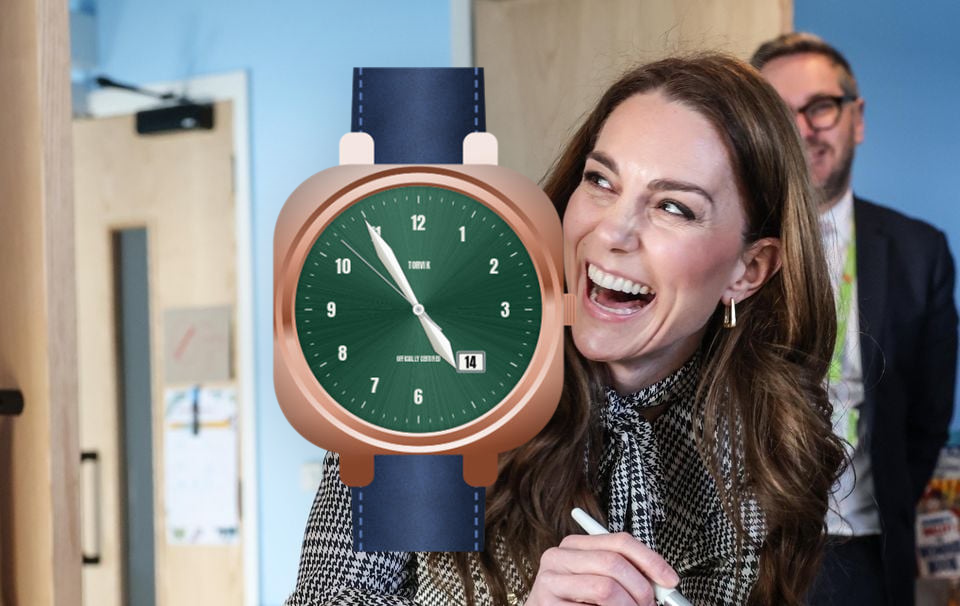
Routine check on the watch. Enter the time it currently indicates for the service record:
4:54:52
